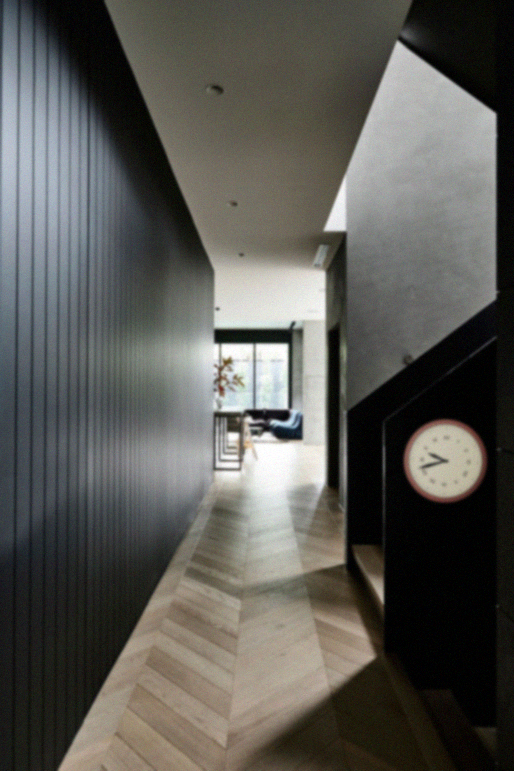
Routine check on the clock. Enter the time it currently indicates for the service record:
9:42
